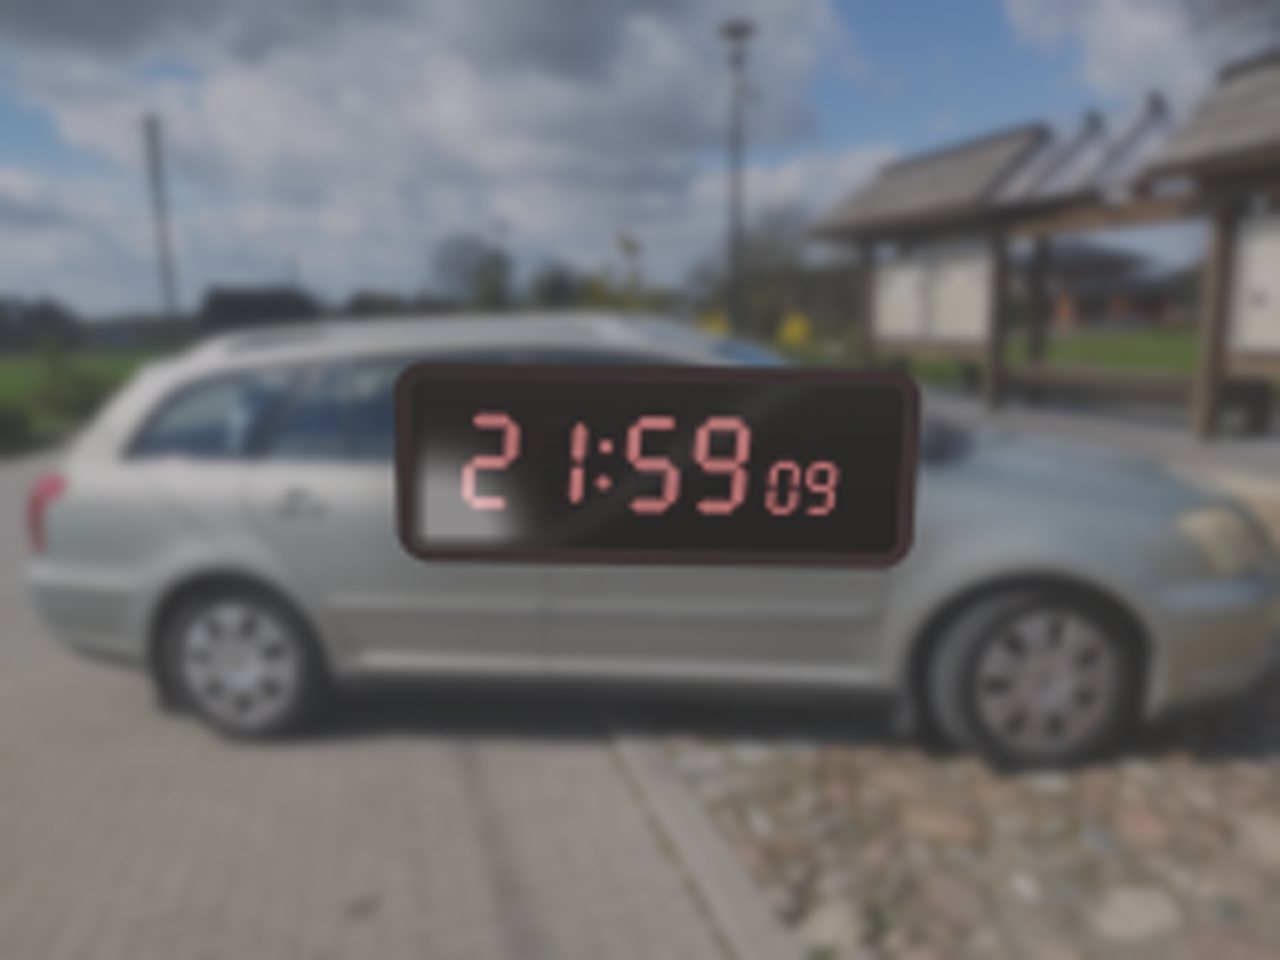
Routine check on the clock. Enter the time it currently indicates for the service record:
21:59:09
